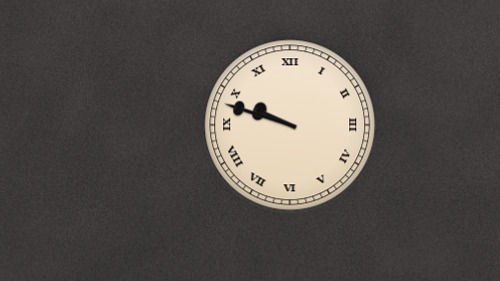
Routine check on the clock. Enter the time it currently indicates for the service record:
9:48
